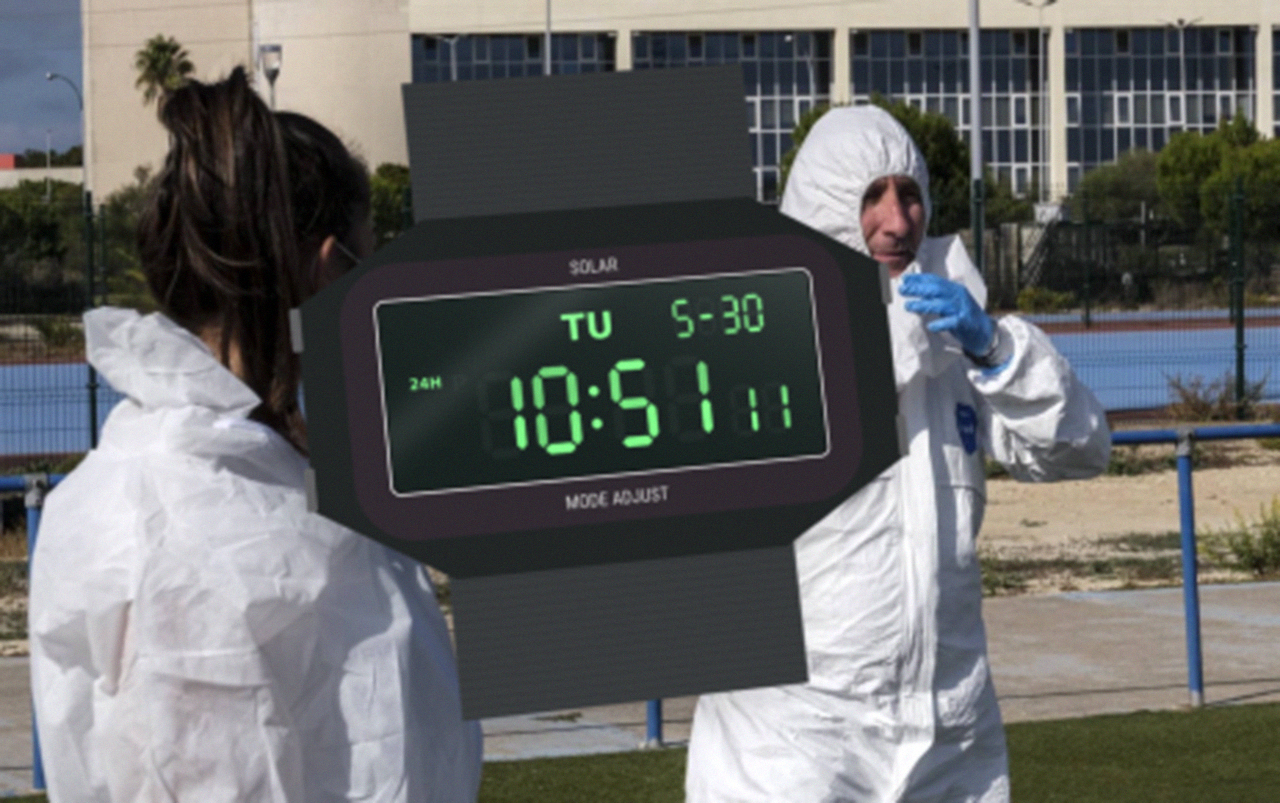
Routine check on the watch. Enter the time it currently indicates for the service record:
10:51:11
